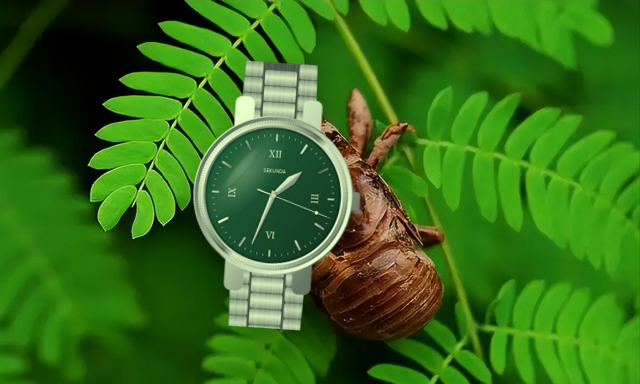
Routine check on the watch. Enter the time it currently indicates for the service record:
1:33:18
